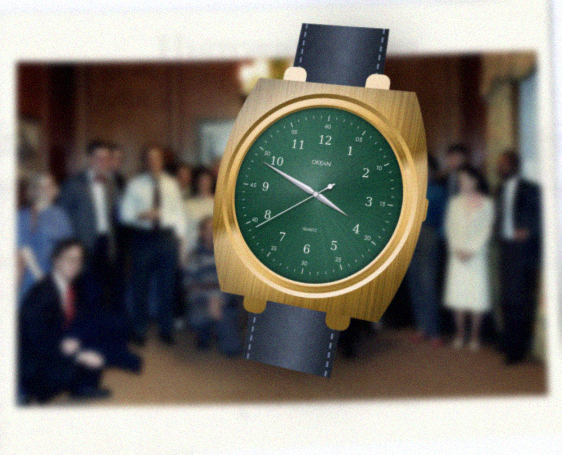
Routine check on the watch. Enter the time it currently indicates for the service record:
3:48:39
